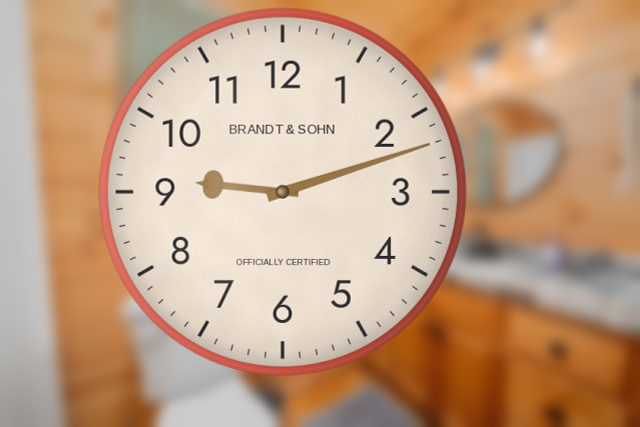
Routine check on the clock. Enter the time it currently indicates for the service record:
9:12
